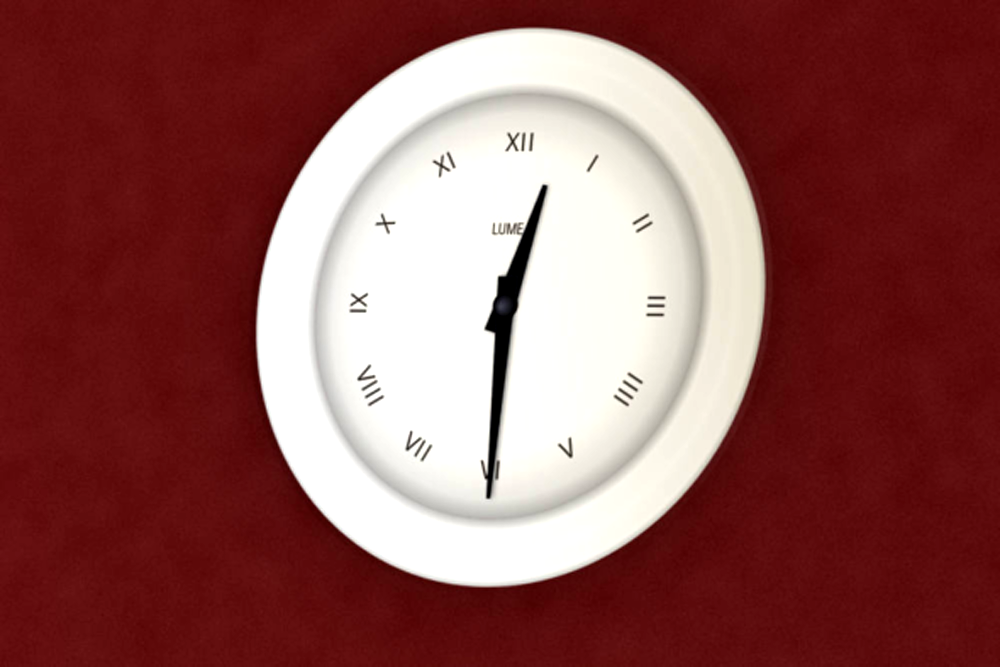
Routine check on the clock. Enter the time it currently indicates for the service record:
12:30
